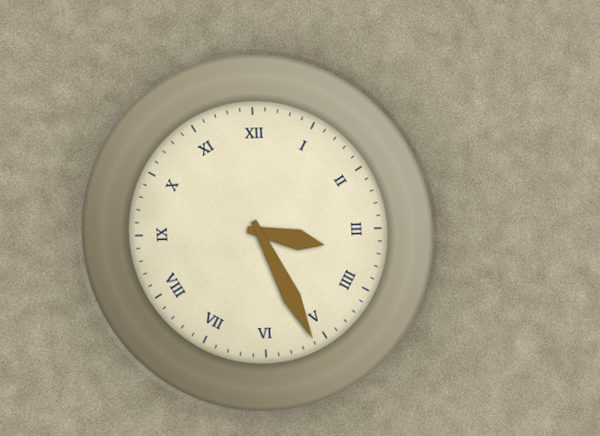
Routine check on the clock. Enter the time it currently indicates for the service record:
3:26
